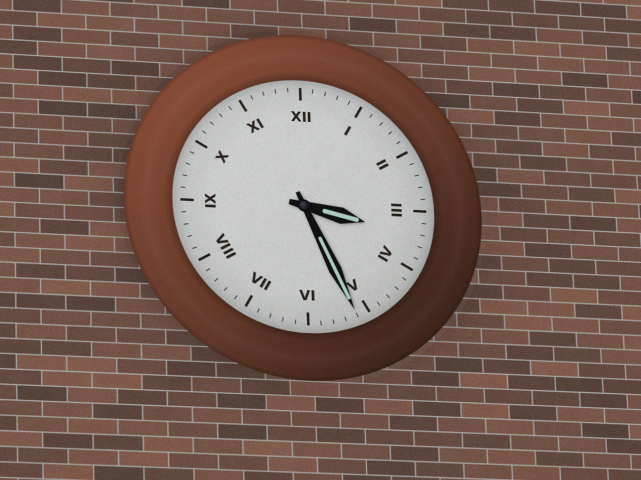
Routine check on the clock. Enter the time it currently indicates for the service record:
3:26
